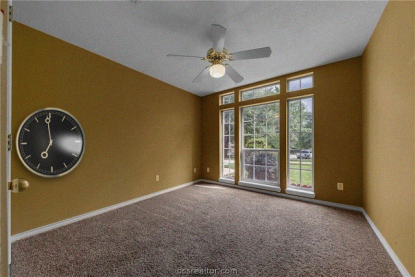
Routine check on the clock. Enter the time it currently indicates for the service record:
6:59
